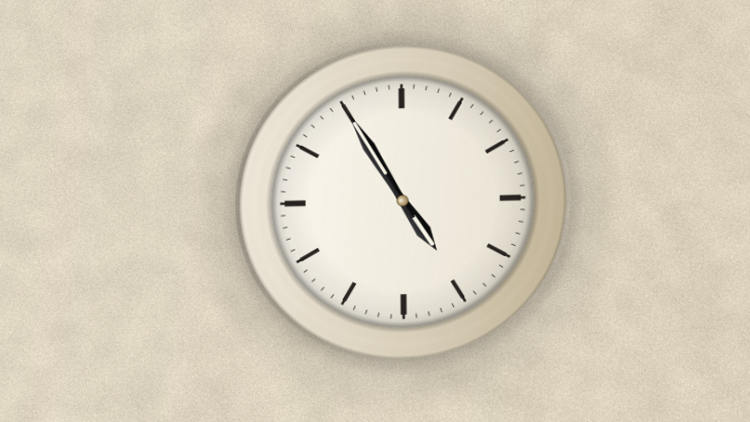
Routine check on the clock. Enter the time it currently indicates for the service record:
4:55
